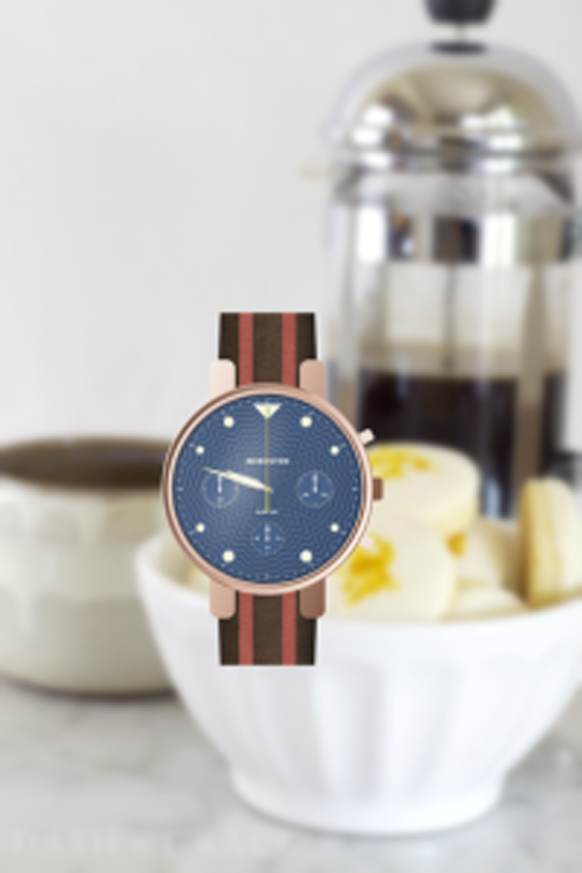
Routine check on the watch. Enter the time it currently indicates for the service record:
9:48
